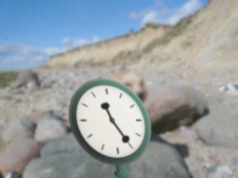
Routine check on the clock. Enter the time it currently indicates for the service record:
11:25
